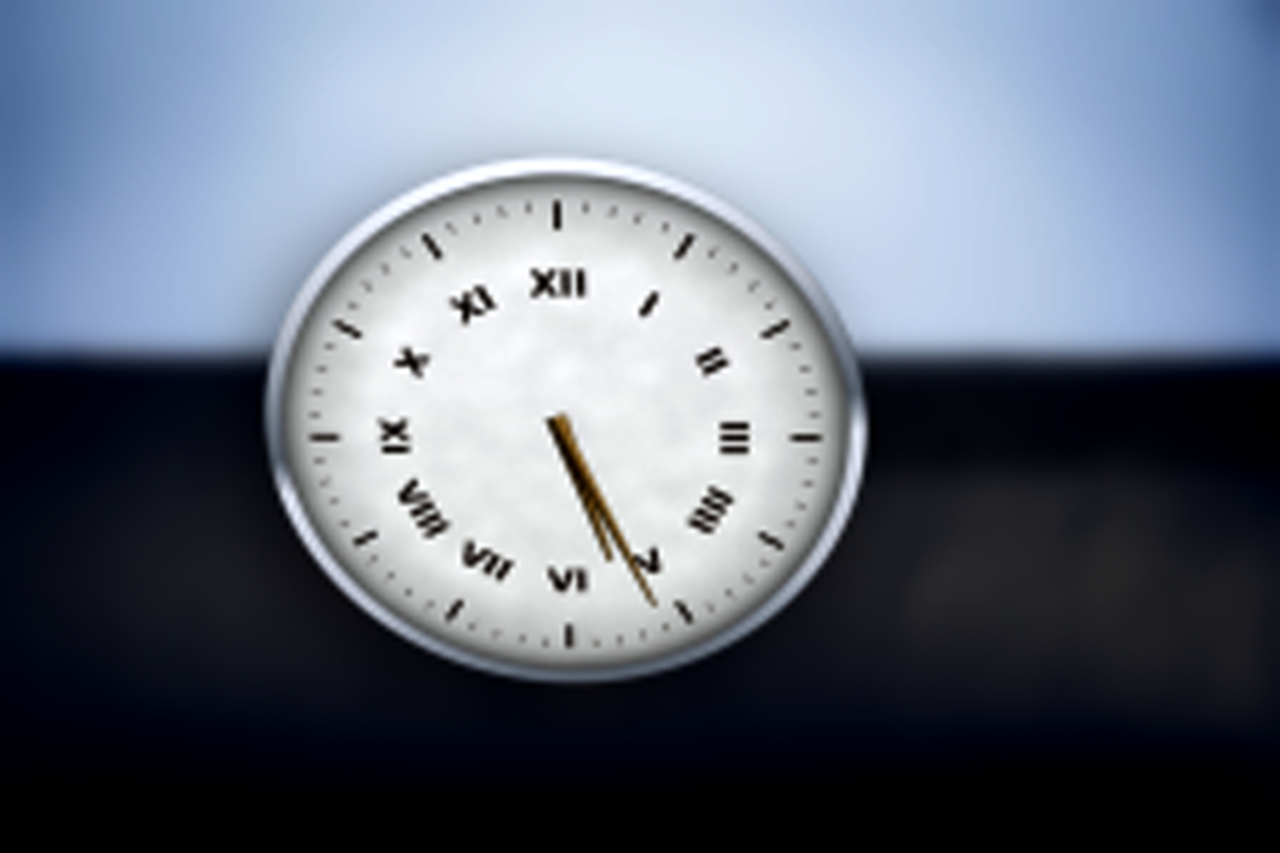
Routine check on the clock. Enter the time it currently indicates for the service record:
5:26
